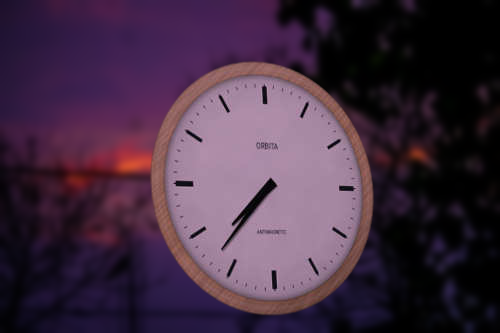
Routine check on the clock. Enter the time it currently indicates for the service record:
7:37
